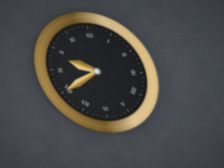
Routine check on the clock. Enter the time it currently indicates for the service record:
9:40
